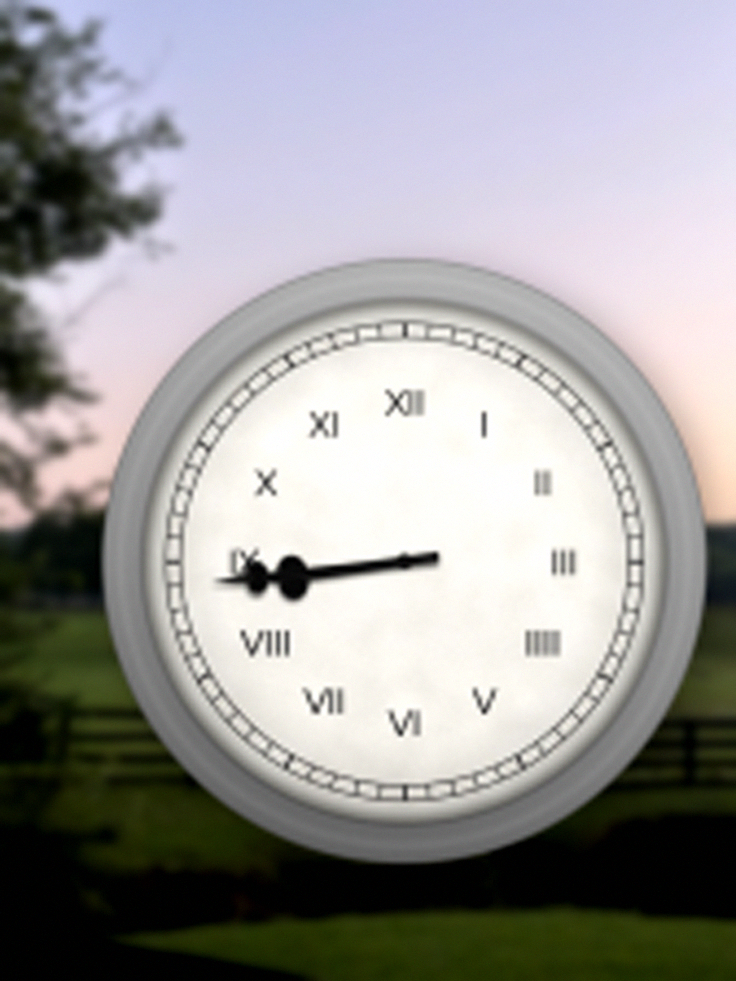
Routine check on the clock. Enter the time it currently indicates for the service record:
8:44
